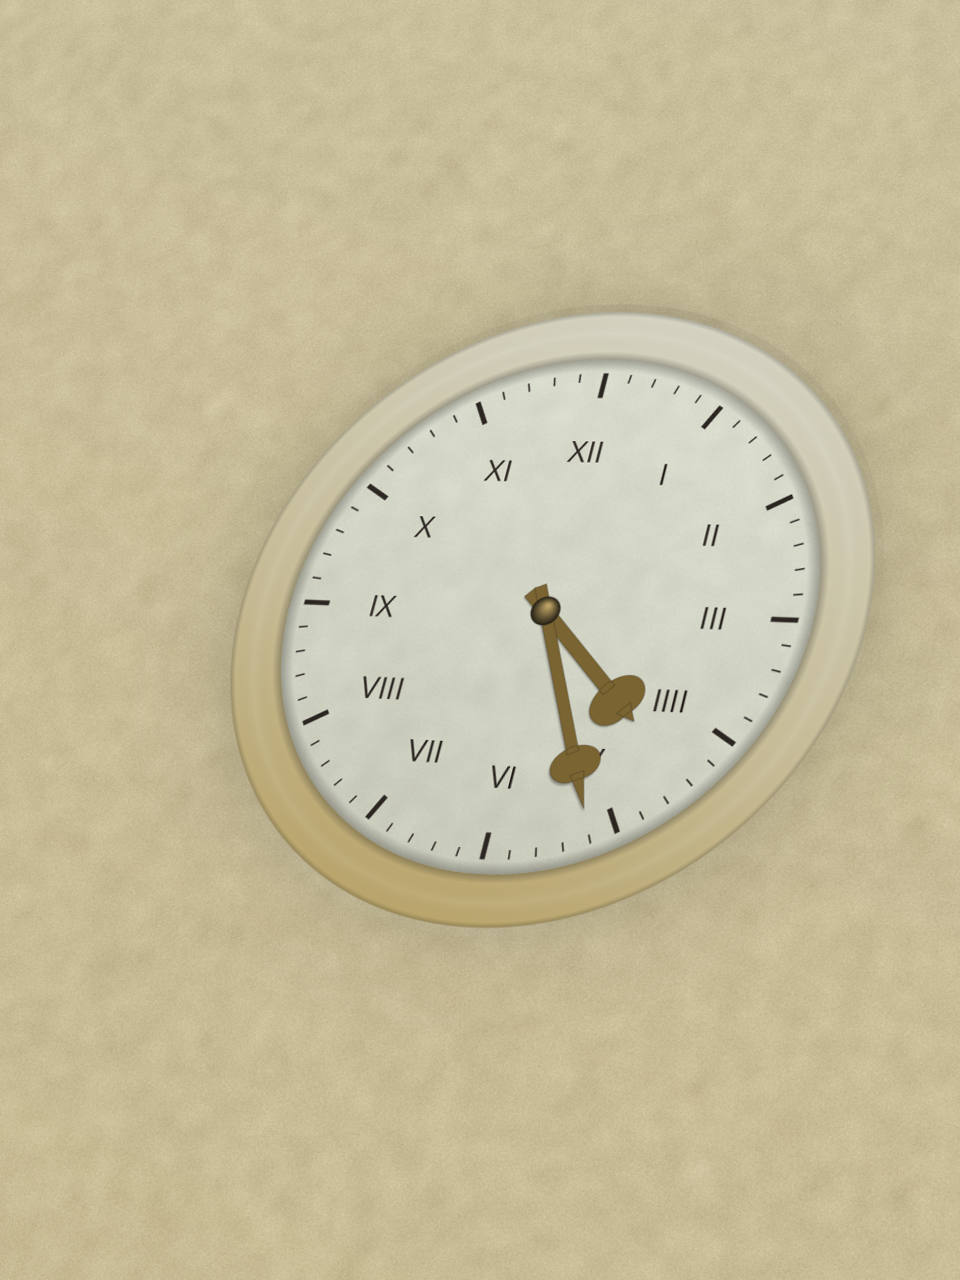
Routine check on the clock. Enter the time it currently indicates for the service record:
4:26
